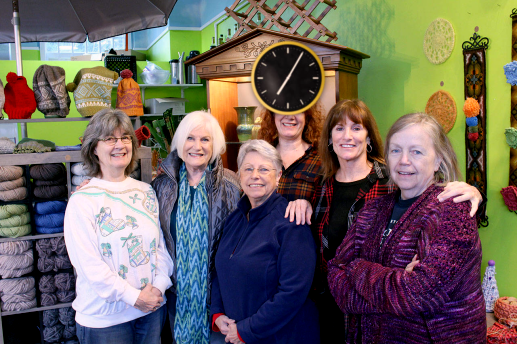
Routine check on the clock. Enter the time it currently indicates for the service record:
7:05
